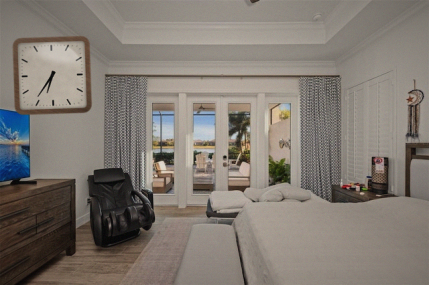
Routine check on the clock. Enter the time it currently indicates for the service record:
6:36
